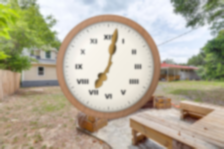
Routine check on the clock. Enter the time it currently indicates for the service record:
7:02
